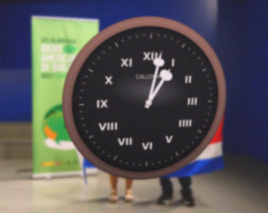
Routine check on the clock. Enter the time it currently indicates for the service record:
1:02
